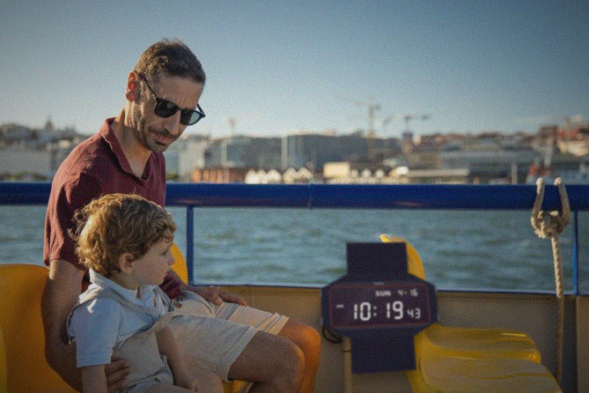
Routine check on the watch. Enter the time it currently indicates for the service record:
10:19
